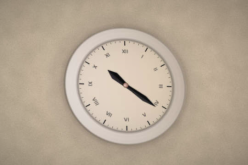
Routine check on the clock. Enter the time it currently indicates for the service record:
10:21
